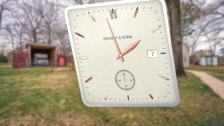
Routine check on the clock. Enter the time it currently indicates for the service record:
1:58
